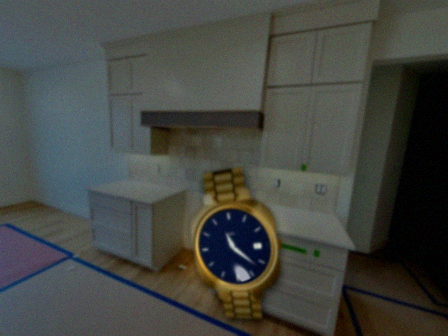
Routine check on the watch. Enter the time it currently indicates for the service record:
11:22
